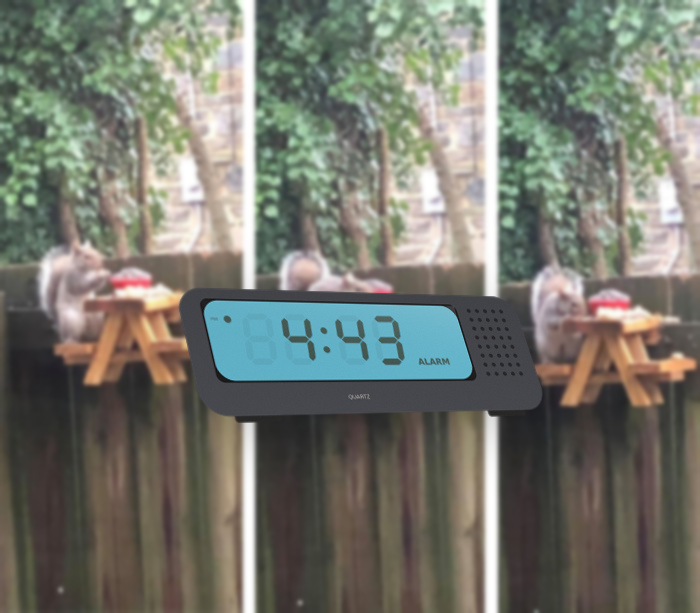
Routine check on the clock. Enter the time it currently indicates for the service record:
4:43
